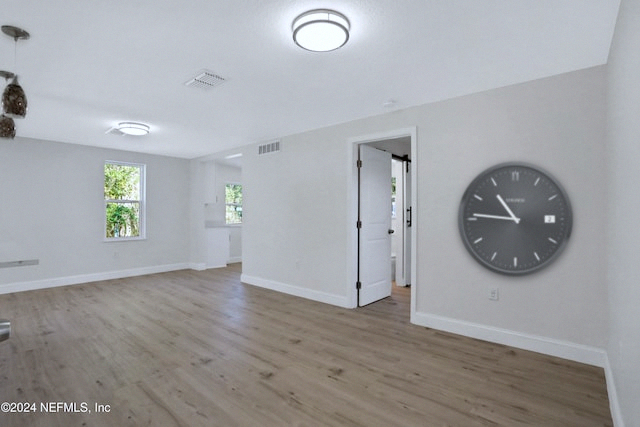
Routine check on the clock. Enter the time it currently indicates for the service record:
10:46
